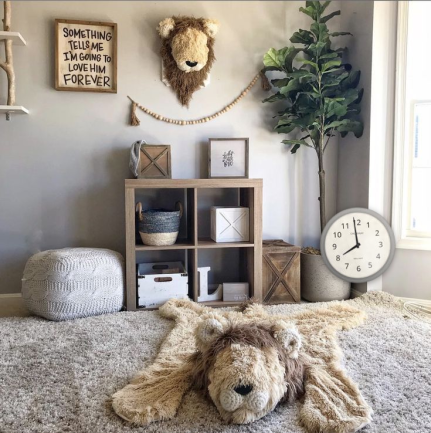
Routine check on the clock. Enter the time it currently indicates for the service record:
7:59
